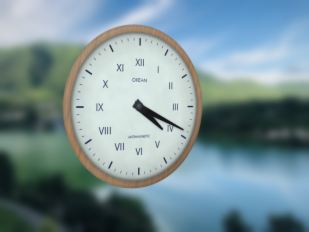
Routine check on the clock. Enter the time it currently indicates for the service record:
4:19
